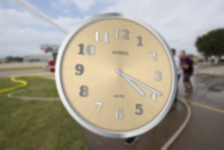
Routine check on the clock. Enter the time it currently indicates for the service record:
4:19
